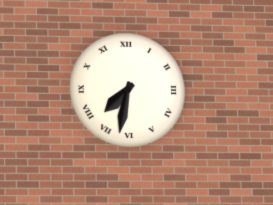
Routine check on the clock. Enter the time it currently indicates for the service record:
7:32
